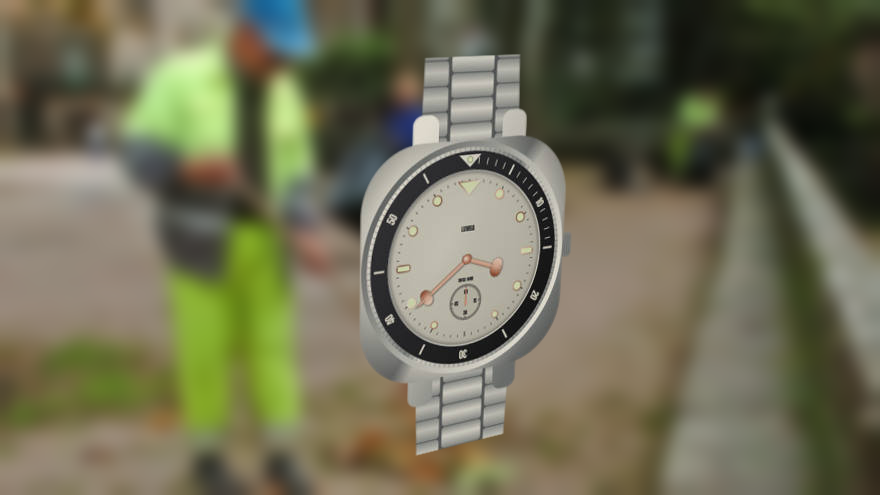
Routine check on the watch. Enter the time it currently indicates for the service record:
3:39
